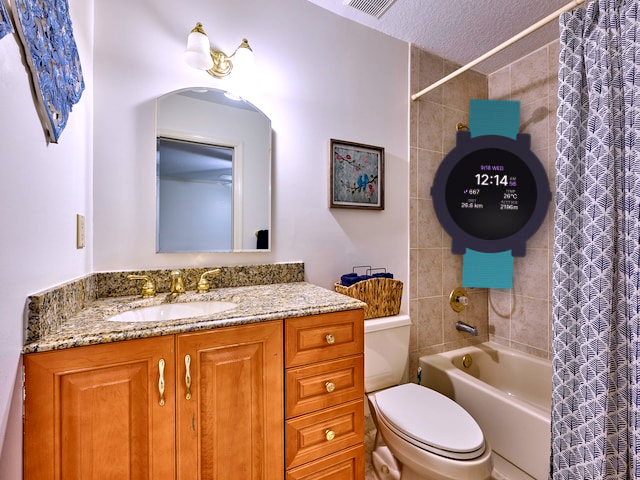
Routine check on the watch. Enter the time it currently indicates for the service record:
12:14
